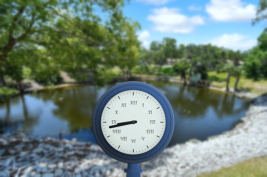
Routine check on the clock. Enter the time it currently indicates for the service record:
8:43
